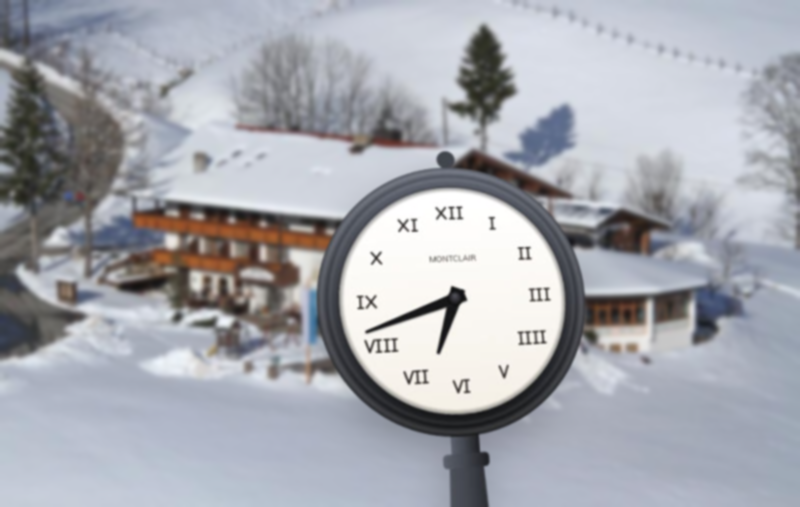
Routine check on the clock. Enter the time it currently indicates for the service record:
6:42
